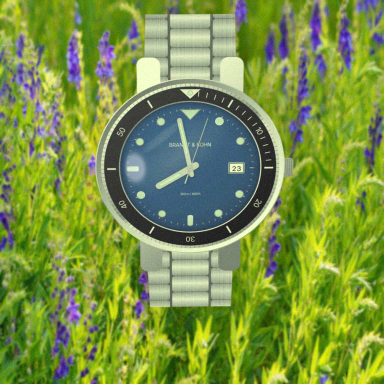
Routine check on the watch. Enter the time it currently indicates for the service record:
7:58:03
